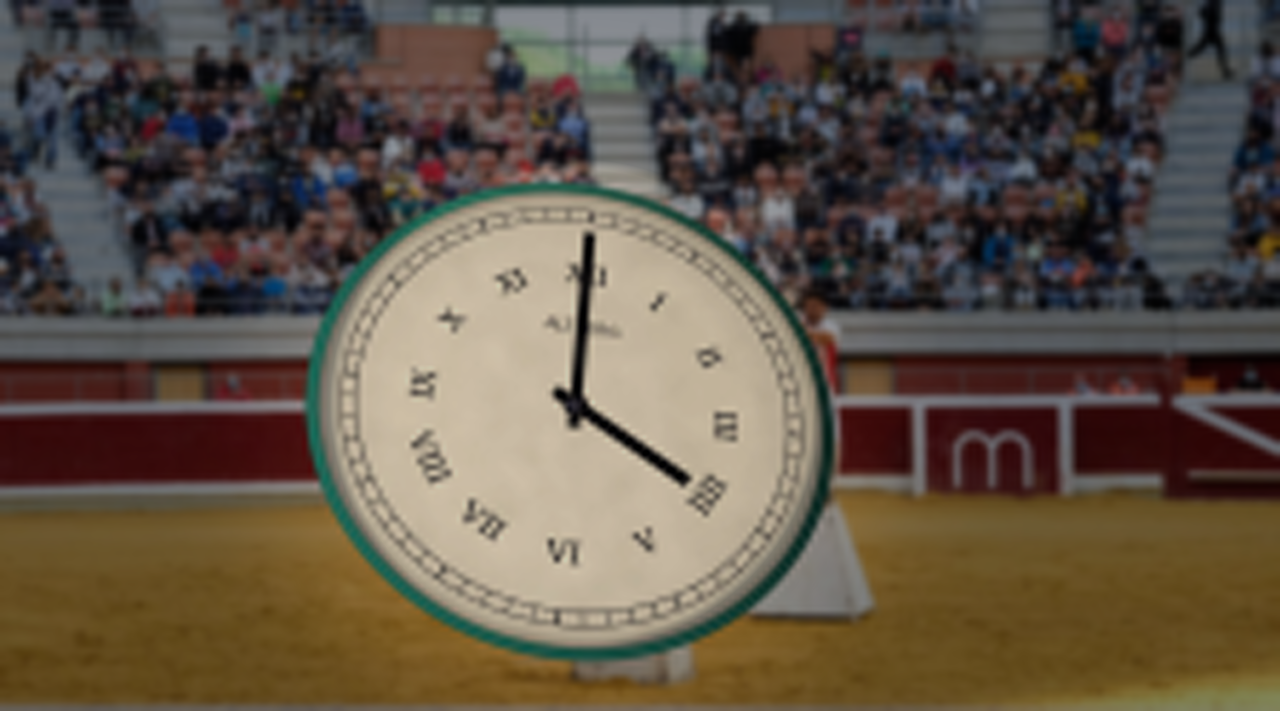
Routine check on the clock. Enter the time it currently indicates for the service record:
4:00
